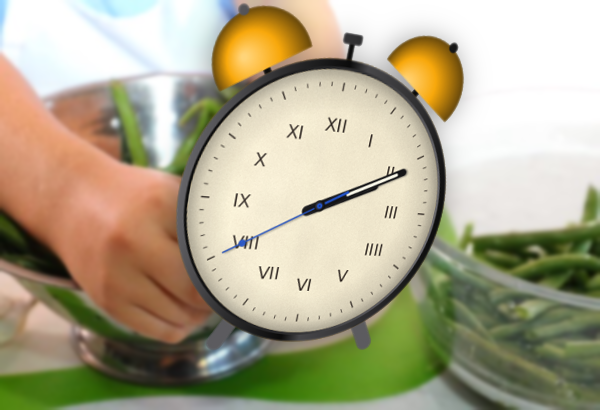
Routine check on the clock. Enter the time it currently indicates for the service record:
2:10:40
